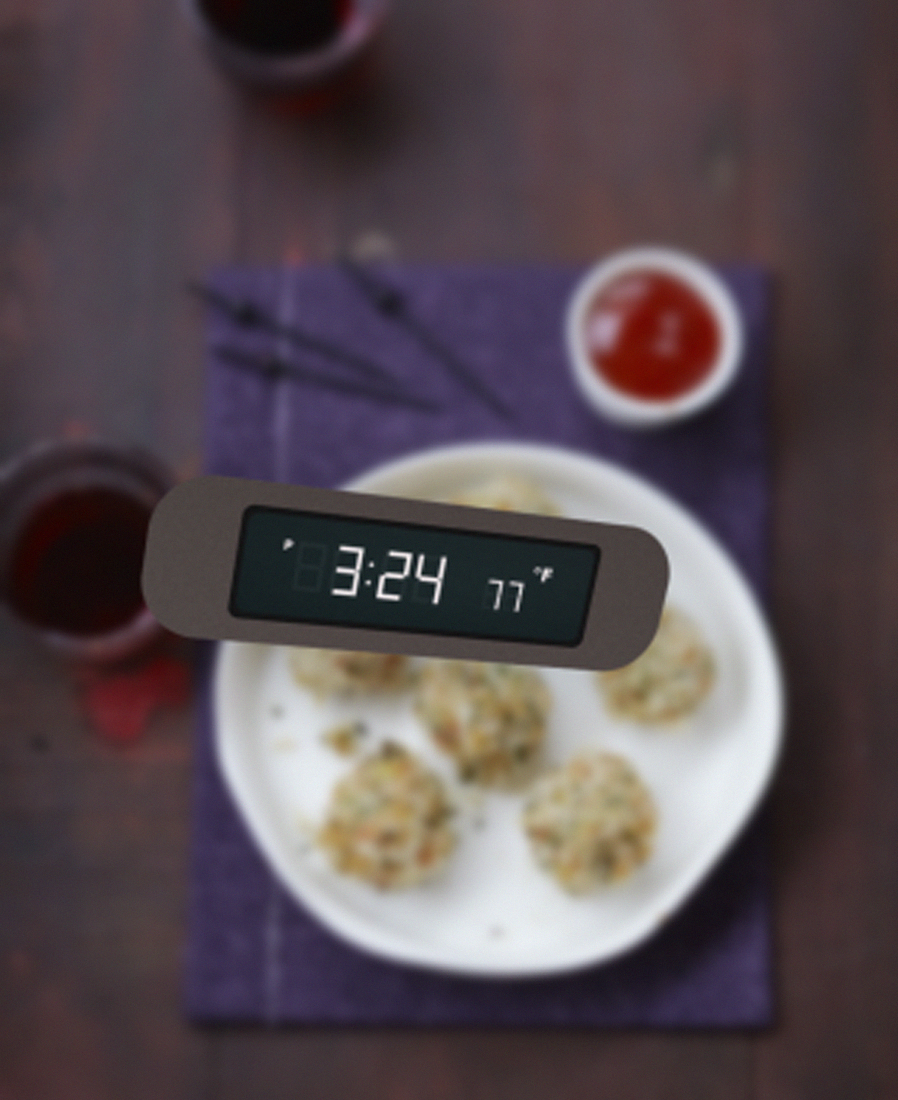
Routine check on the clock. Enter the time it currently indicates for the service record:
3:24
